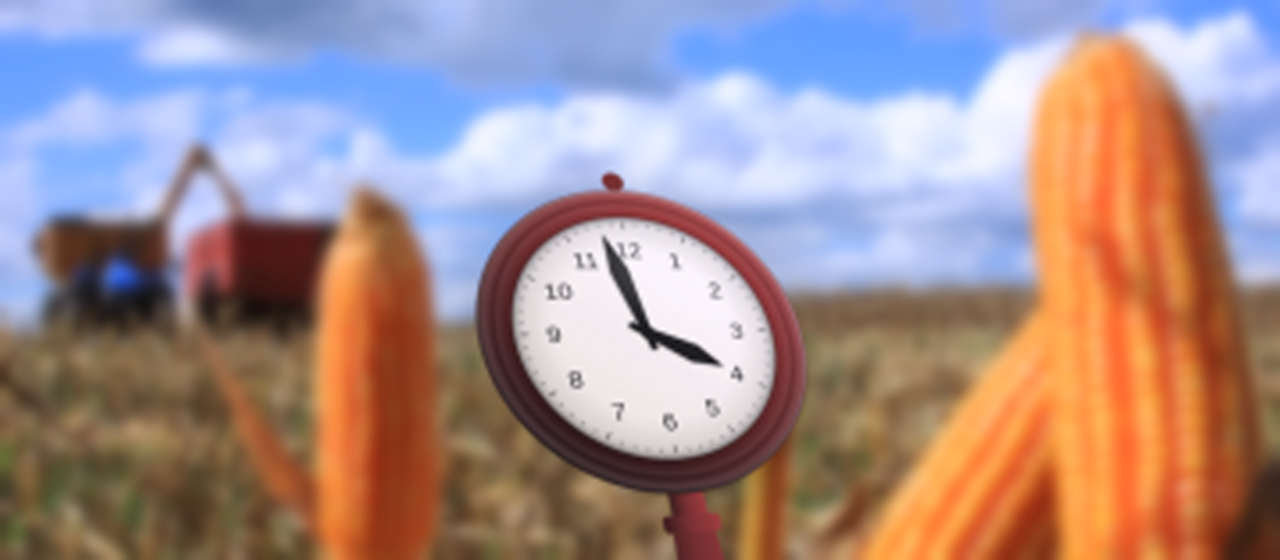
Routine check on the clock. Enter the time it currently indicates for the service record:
3:58
